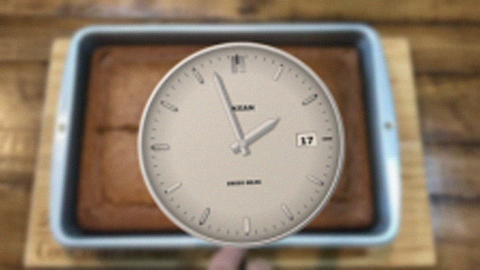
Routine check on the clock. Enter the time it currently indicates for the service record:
1:57
